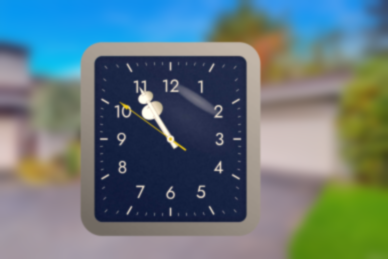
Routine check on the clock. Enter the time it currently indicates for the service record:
10:54:51
